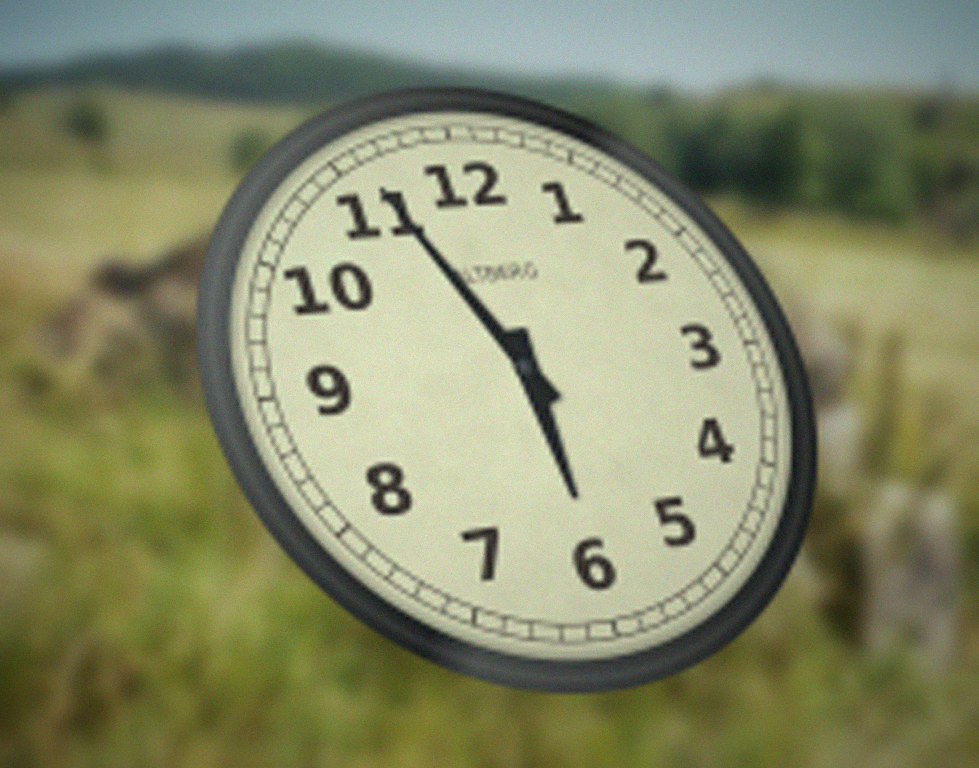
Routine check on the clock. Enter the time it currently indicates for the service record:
5:56
